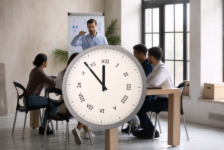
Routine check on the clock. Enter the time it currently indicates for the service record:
11:53
